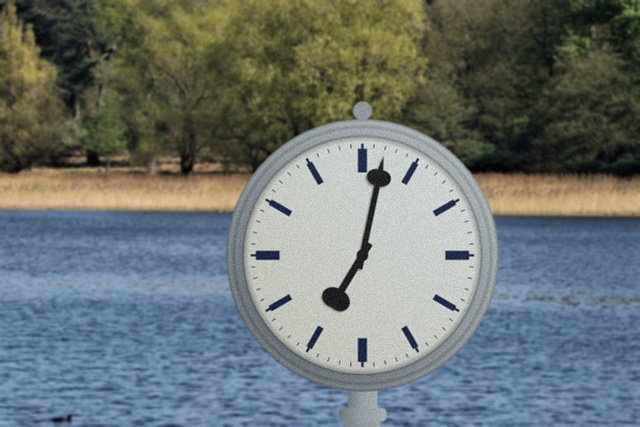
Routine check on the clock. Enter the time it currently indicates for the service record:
7:02
